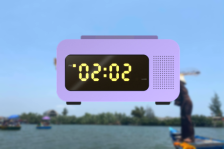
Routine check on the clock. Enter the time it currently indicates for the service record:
2:02
